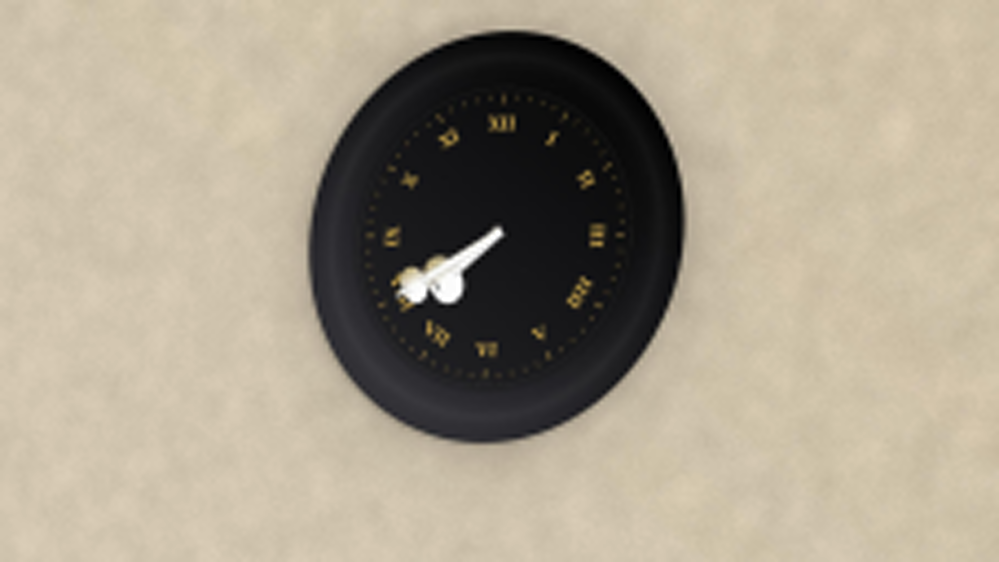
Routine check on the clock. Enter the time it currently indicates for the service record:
7:40
